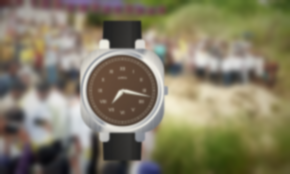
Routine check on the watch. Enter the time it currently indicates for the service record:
7:17
